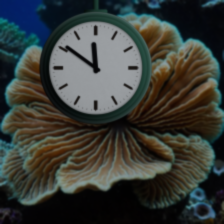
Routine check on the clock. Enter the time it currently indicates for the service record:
11:51
